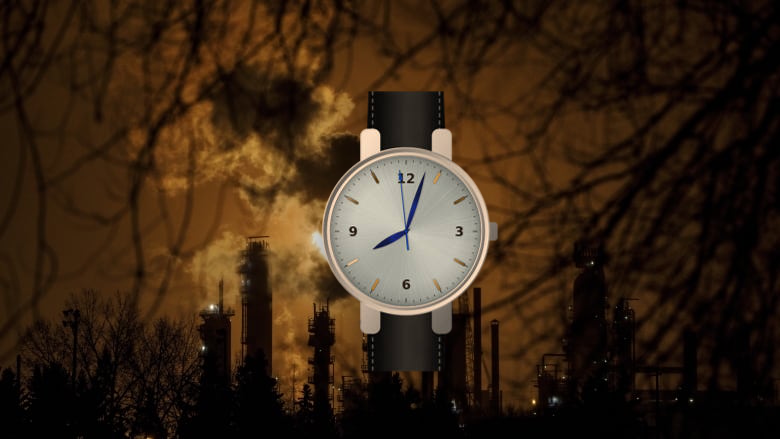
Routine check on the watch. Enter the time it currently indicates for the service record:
8:02:59
